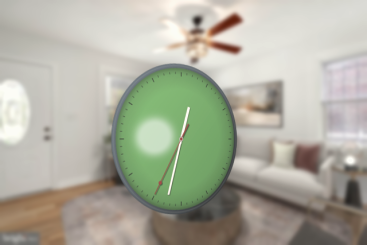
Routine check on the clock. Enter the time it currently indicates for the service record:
12:32:35
